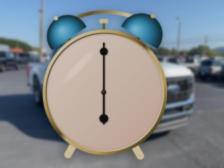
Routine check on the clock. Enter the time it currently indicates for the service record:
6:00
